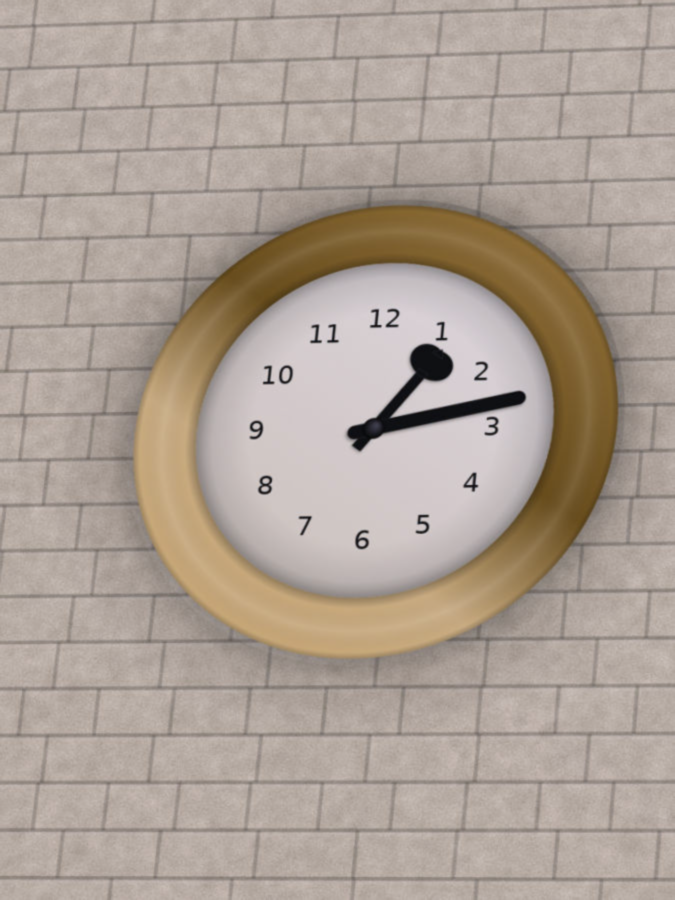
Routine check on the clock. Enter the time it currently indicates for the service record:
1:13
